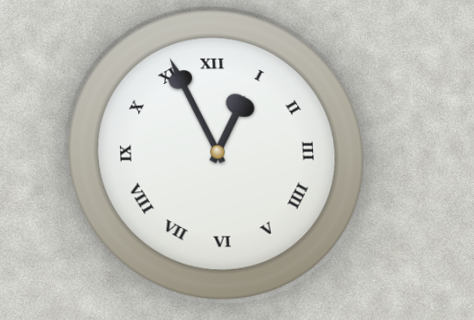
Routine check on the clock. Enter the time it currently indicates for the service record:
12:56
